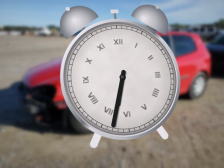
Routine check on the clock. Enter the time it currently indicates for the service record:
6:33
